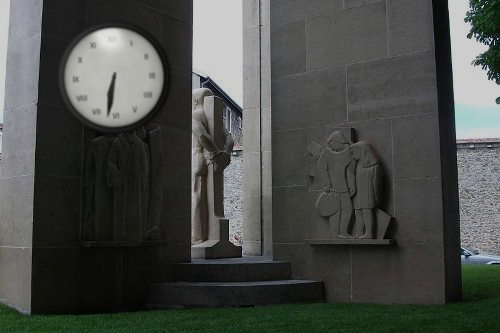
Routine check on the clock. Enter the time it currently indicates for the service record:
6:32
